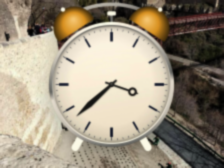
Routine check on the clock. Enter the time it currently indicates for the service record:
3:38
